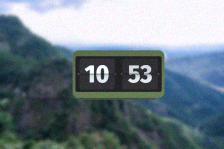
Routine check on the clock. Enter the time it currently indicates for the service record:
10:53
